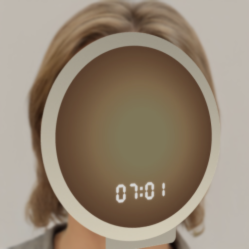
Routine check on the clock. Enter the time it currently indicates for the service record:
7:01
